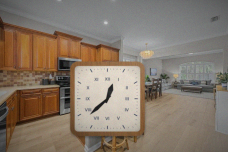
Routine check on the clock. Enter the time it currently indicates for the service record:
12:38
